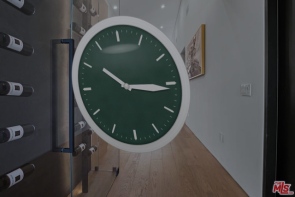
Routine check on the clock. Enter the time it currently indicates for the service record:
10:16
